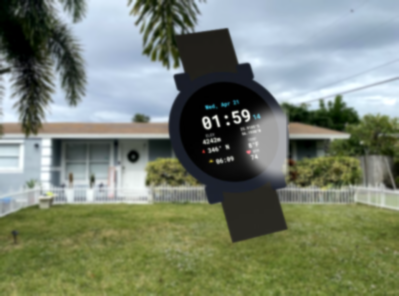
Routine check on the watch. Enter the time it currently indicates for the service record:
1:59
